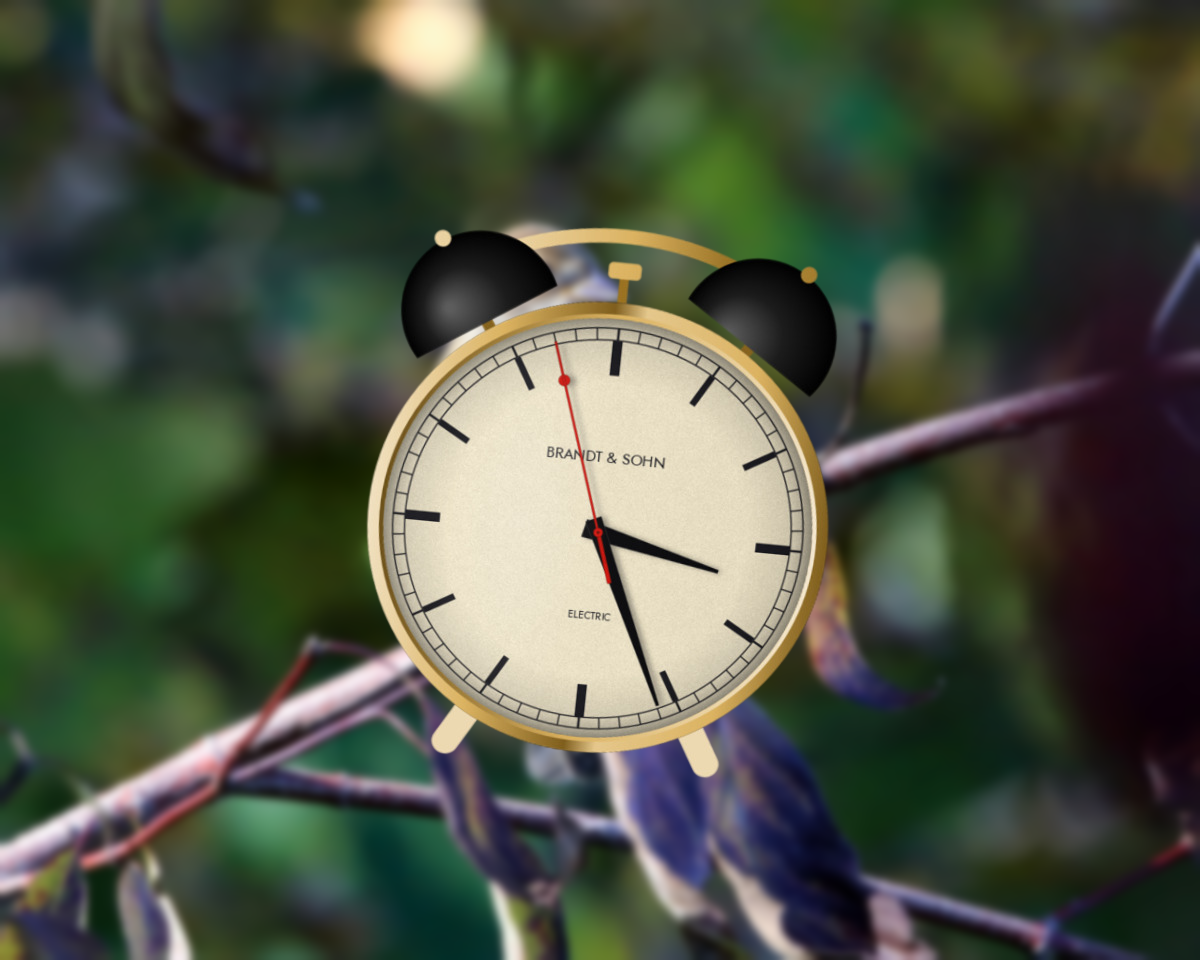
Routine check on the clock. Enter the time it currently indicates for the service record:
3:25:57
